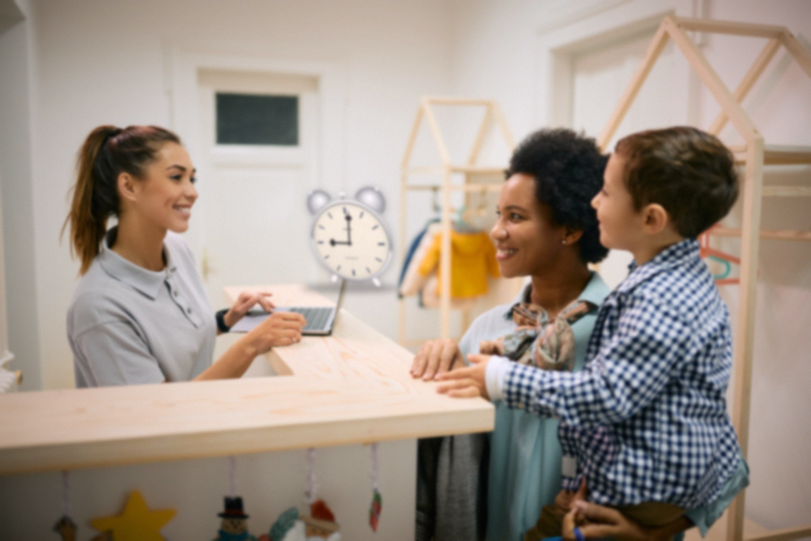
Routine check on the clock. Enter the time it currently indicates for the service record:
9:01
